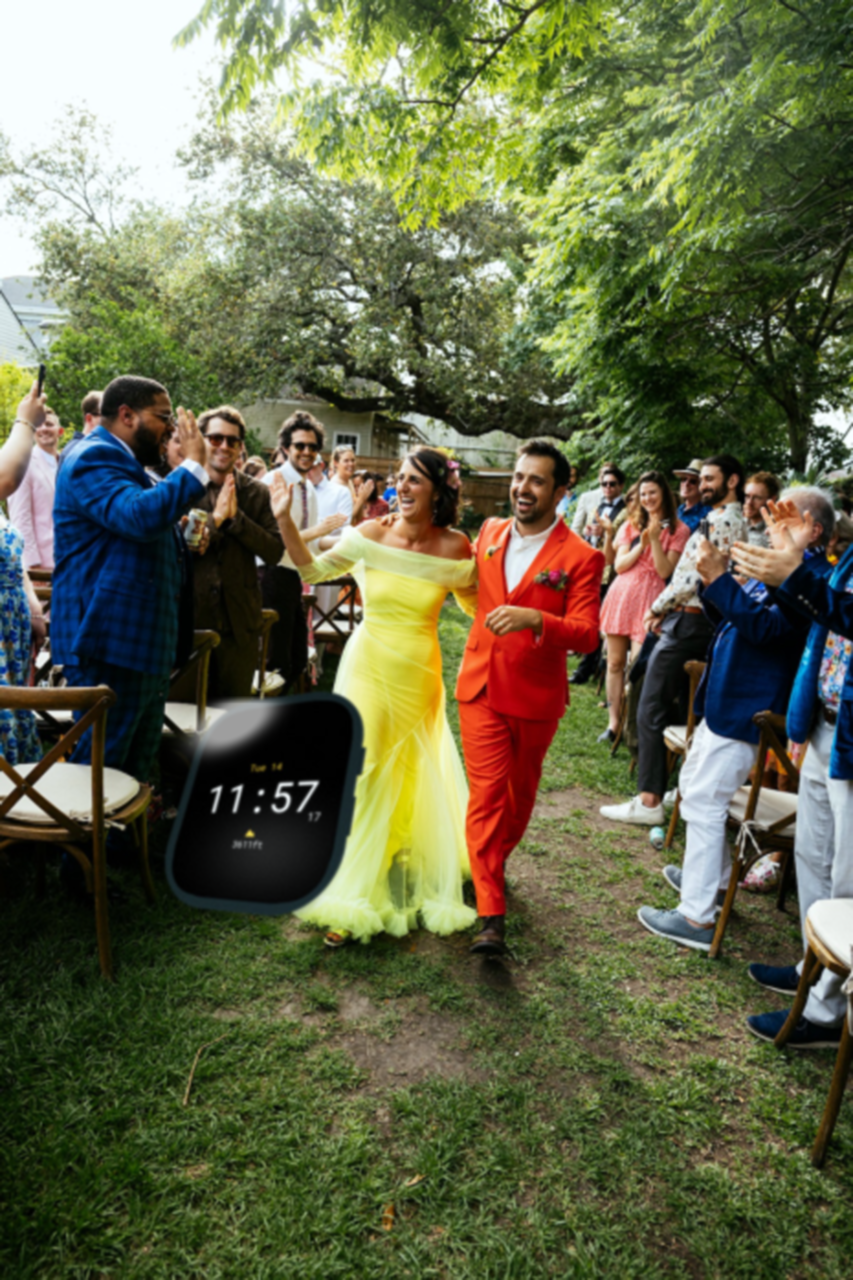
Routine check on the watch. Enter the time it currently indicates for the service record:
11:57
